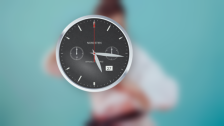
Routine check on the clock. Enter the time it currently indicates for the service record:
5:16
